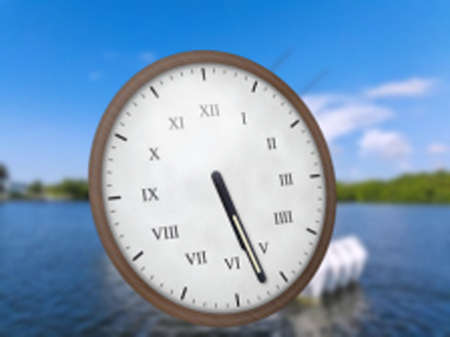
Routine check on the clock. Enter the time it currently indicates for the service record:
5:27
